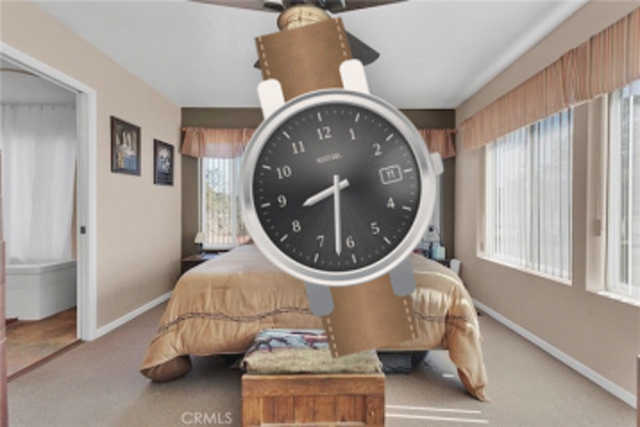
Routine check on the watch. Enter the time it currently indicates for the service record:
8:32
